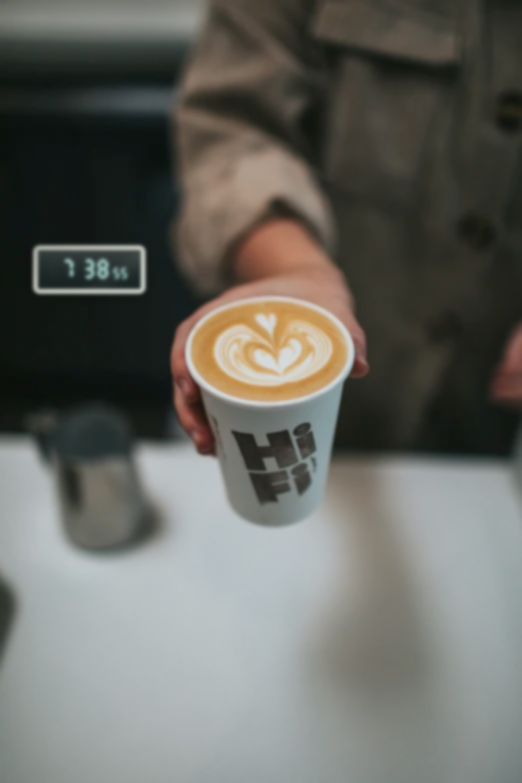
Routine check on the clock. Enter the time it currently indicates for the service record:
7:38
